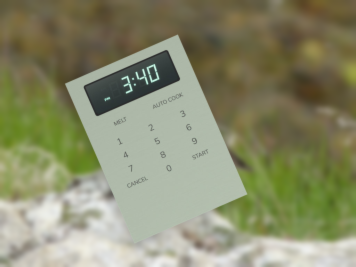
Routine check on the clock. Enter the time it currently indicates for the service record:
3:40
